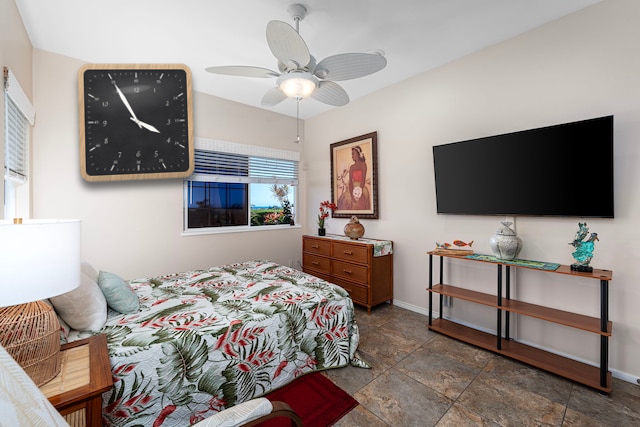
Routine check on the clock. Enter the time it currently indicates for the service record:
3:55
